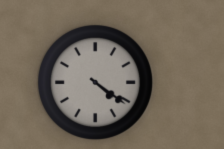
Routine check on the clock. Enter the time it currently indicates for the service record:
4:21
